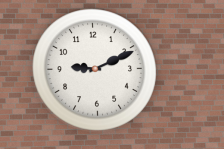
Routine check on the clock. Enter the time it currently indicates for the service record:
9:11
